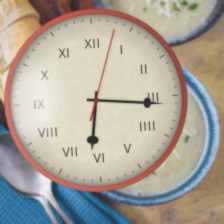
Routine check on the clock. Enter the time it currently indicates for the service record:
6:16:03
